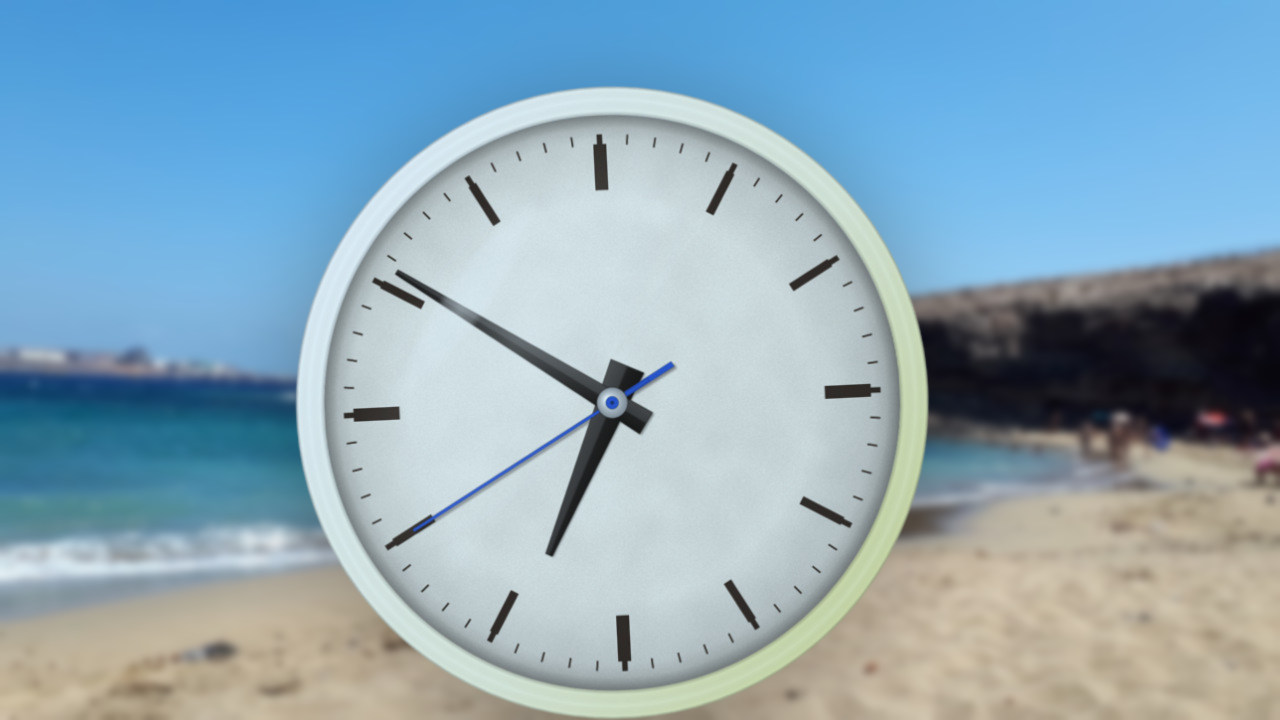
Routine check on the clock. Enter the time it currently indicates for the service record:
6:50:40
